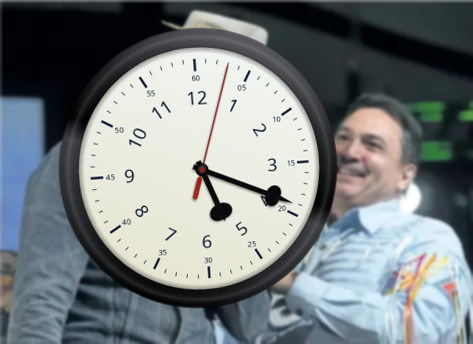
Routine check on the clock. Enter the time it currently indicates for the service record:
5:19:03
